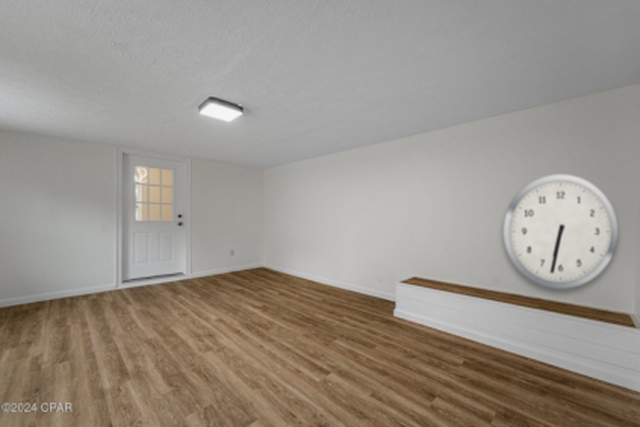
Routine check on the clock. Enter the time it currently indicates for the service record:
6:32
